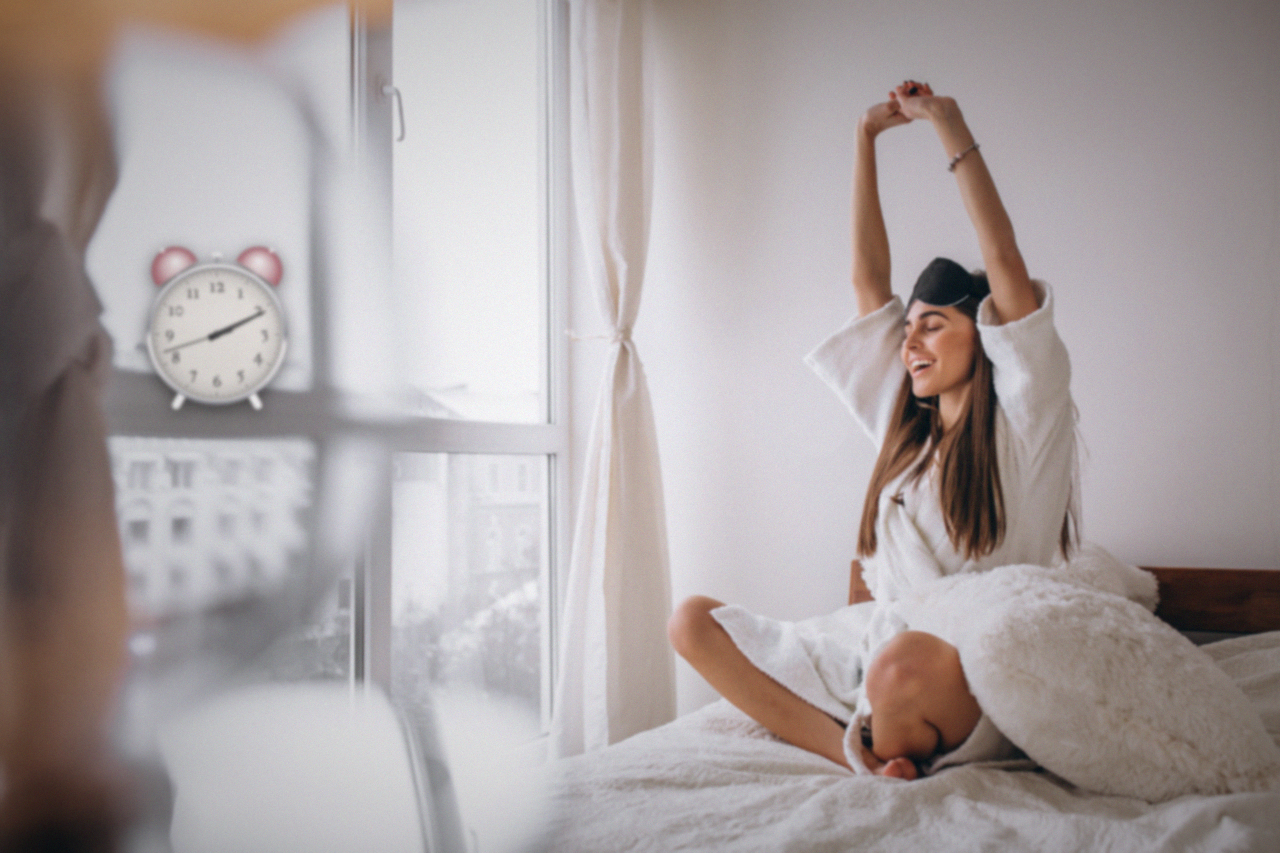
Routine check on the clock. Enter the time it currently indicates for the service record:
2:10:42
